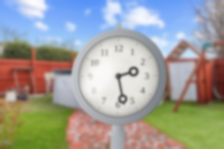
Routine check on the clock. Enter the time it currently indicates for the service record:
2:28
